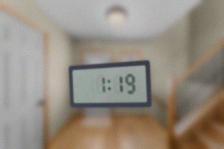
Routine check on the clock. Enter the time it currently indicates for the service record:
1:19
